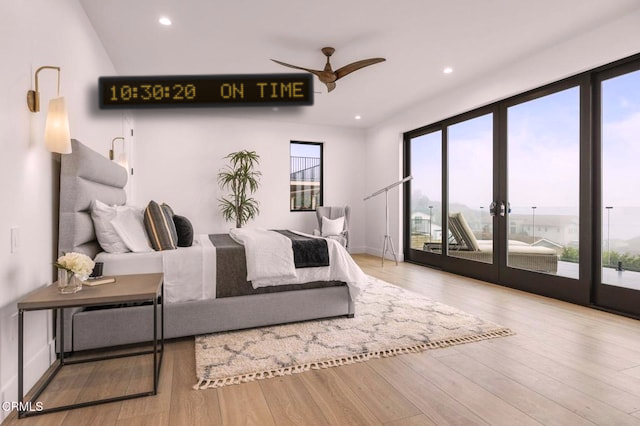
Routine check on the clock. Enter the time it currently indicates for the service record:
10:30:20
